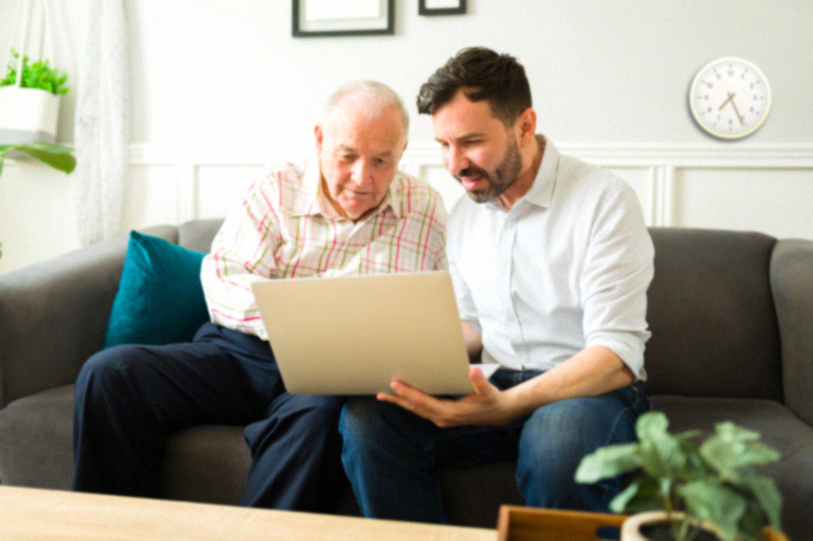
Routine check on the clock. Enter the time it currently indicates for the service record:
7:26
